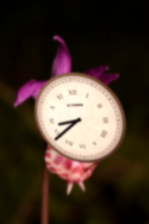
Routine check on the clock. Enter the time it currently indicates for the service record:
8:39
